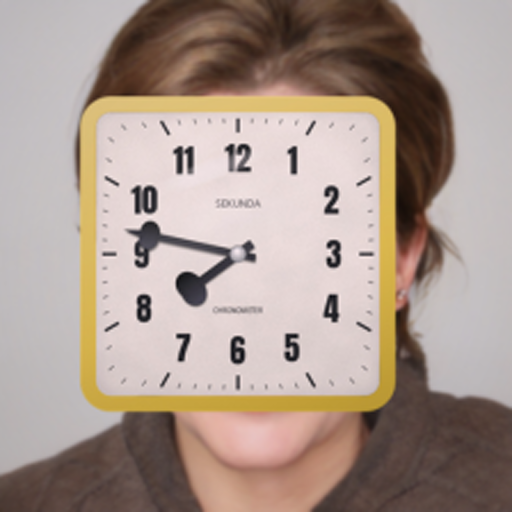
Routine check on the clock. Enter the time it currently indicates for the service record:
7:47
